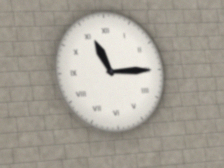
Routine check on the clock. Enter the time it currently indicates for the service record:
11:15
